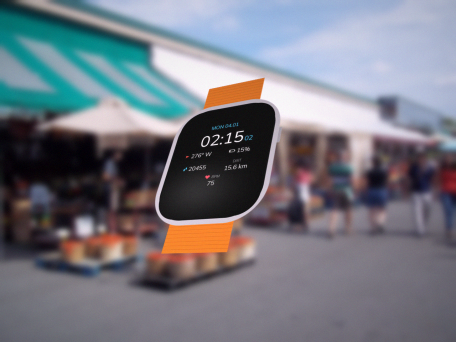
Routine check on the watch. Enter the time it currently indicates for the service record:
2:15
